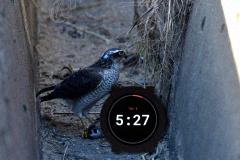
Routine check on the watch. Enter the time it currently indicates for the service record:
5:27
